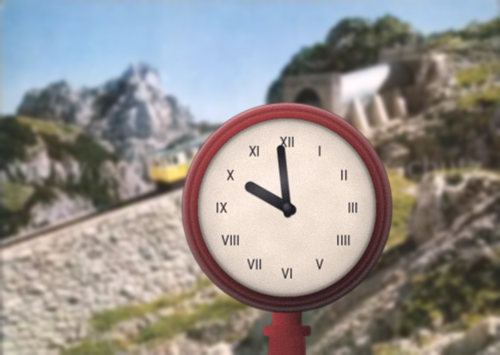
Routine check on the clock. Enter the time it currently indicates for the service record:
9:59
